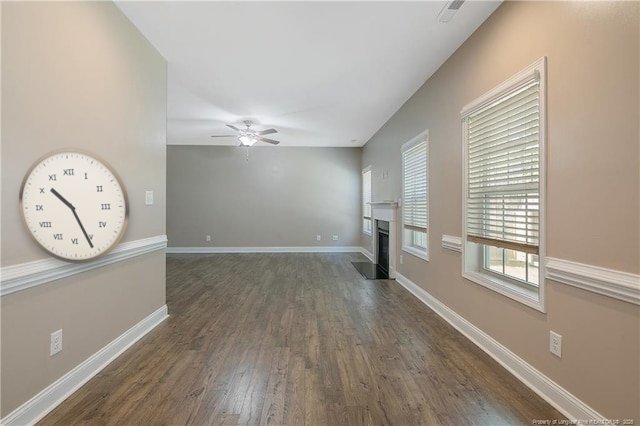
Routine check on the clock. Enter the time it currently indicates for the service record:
10:26
